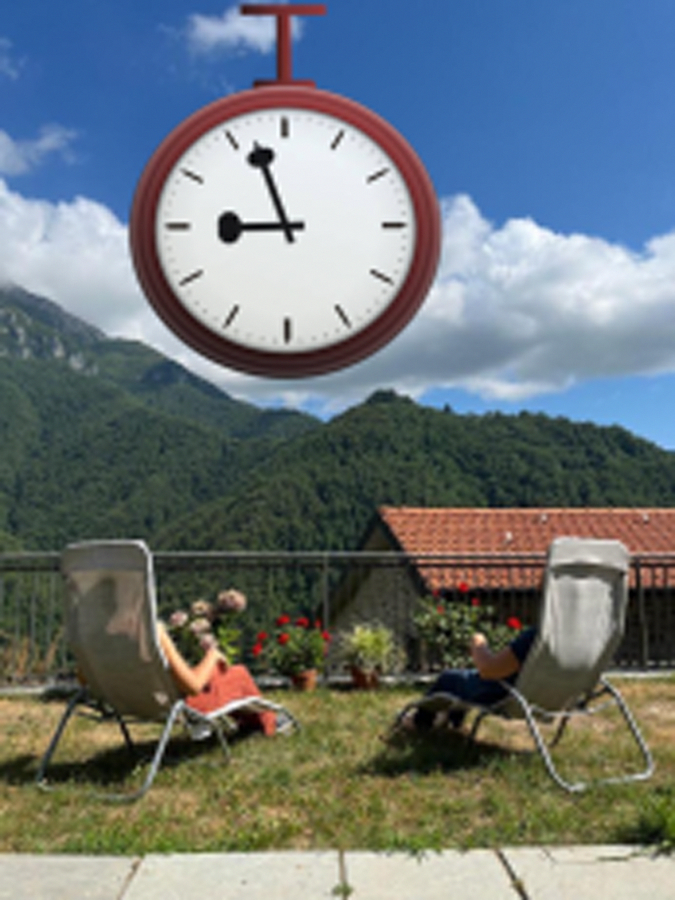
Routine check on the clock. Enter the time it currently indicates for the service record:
8:57
